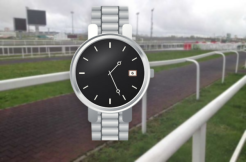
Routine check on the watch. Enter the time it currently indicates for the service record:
1:26
